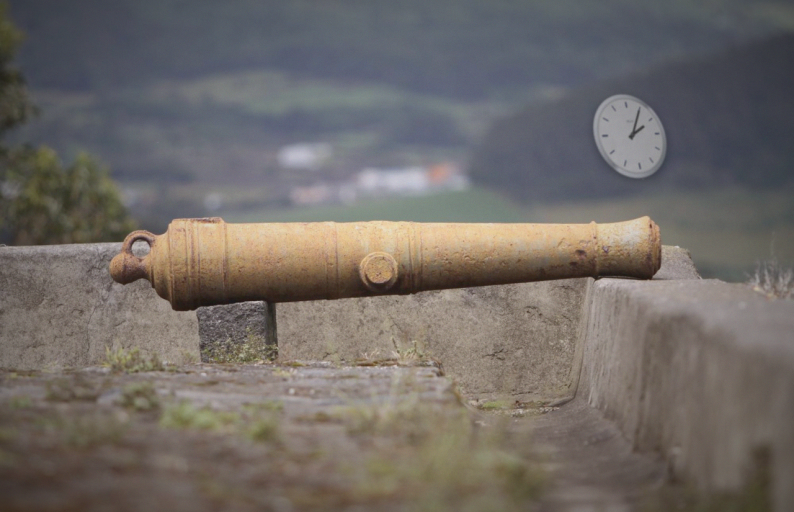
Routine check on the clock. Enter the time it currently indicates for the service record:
2:05
